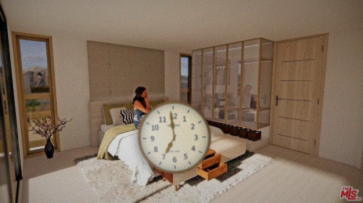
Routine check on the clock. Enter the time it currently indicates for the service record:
6:59
